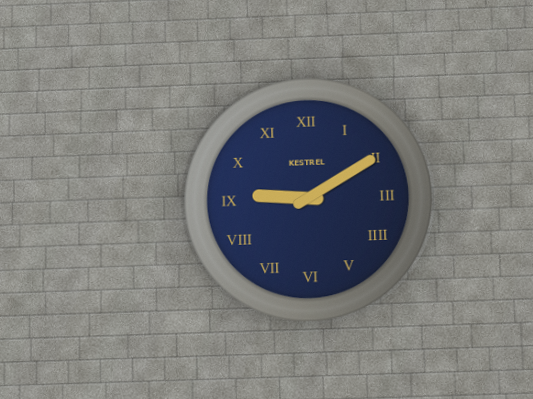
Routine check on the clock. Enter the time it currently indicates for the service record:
9:10
